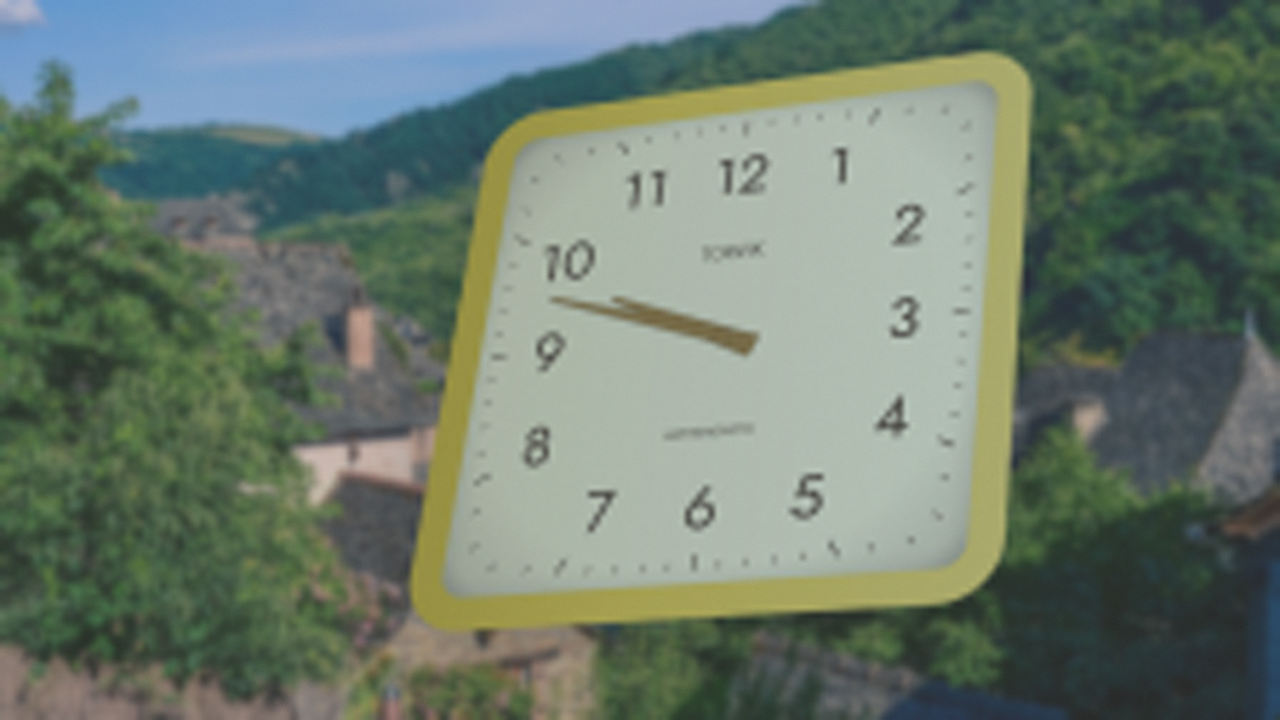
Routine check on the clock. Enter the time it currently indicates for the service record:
9:48
